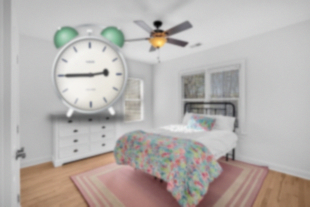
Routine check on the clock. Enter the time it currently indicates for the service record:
2:45
